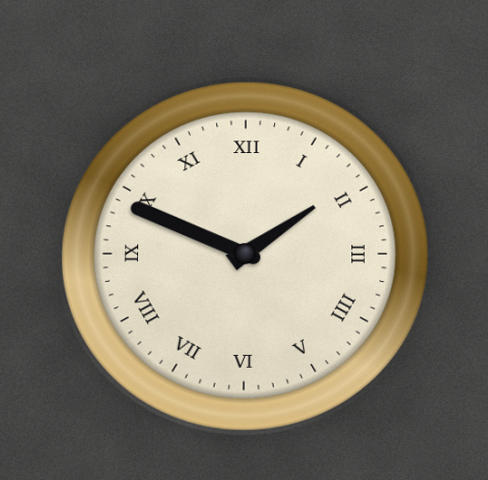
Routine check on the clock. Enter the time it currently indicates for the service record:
1:49
